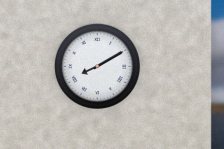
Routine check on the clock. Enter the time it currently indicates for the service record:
8:10
